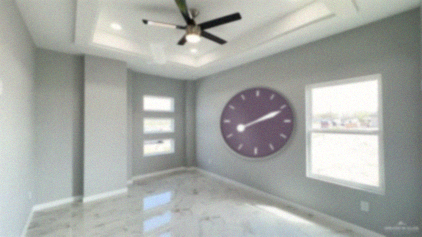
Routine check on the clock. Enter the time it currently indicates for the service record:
8:11
